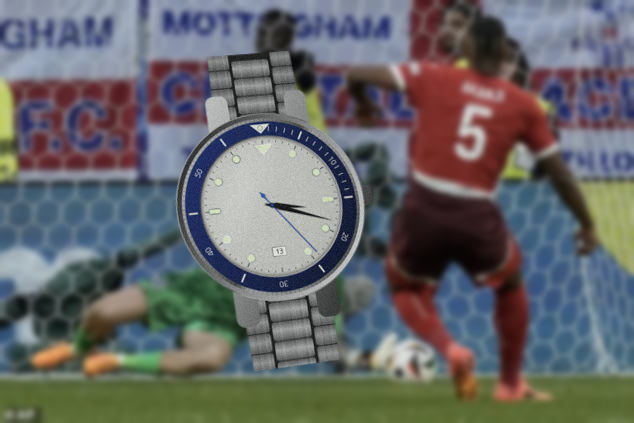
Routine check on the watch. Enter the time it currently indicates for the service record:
3:18:24
